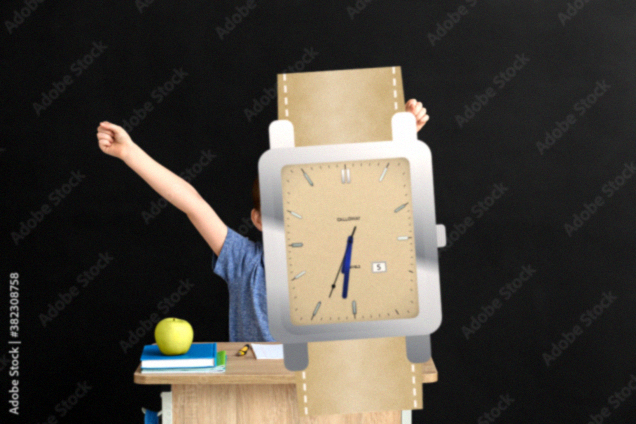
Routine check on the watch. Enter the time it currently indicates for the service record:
6:31:34
